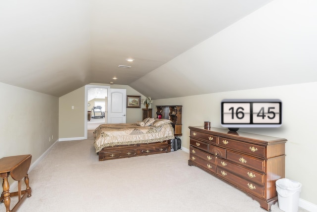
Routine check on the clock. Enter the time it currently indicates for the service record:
16:45
